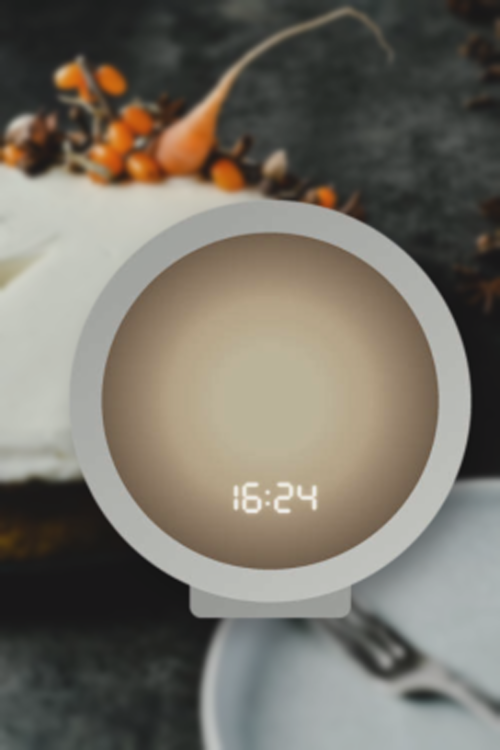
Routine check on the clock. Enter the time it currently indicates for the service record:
16:24
